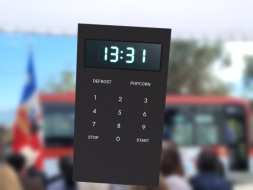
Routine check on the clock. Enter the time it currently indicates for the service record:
13:31
